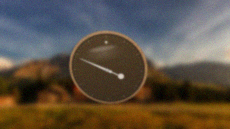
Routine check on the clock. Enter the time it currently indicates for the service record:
3:49
